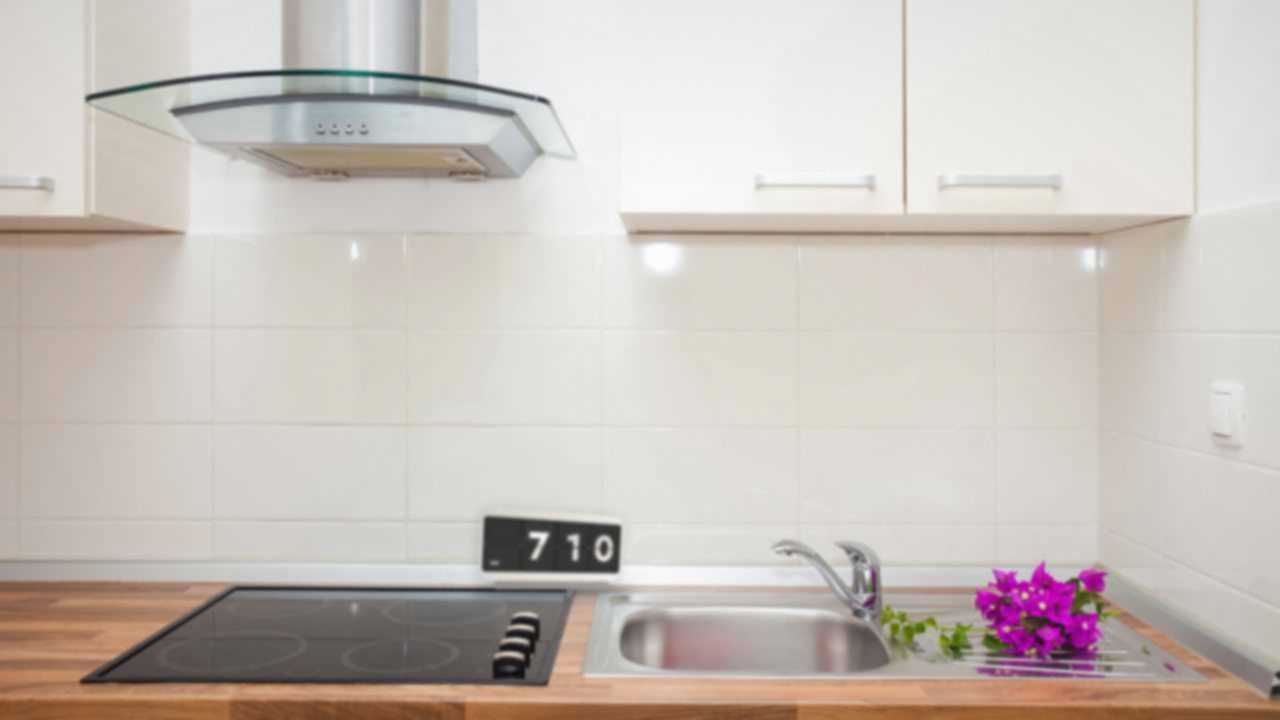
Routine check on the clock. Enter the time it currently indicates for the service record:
7:10
